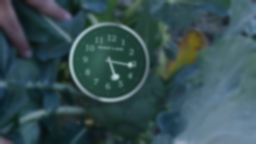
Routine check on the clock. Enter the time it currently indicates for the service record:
5:16
